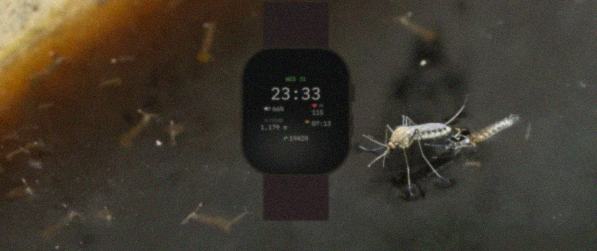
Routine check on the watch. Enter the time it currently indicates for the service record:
23:33
